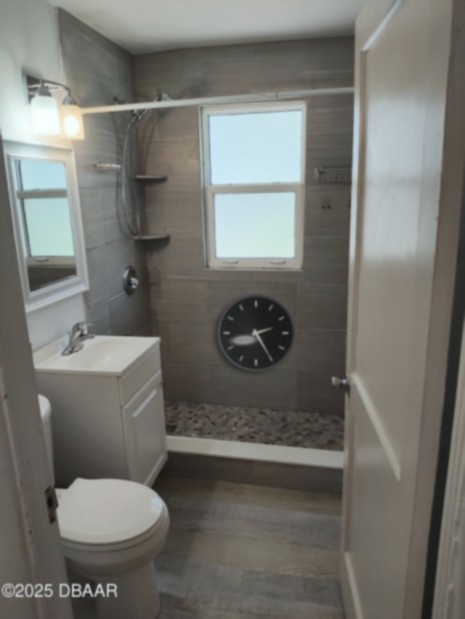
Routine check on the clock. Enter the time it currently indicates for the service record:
2:25
